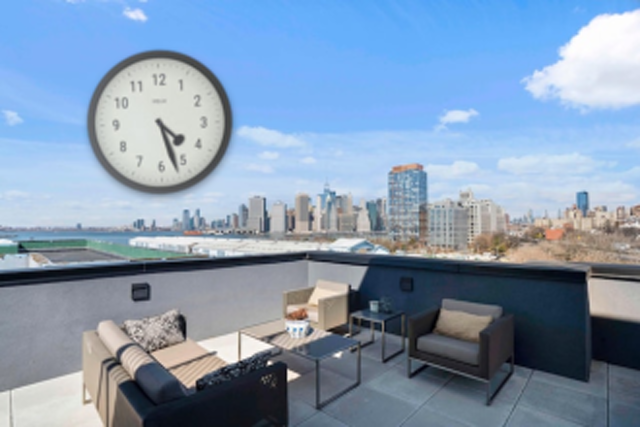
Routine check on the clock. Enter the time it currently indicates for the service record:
4:27
